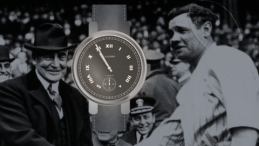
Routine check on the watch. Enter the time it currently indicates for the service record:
10:55
